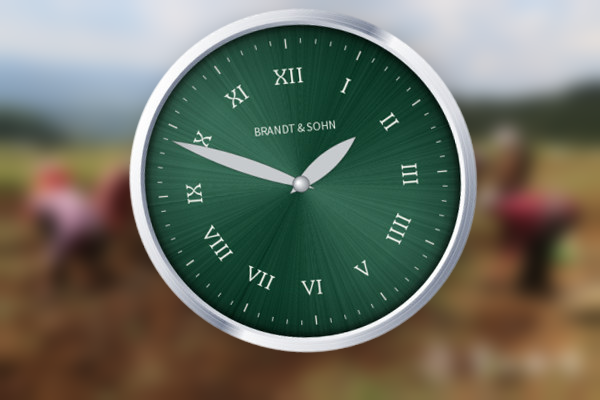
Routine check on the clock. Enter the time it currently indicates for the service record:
1:49
